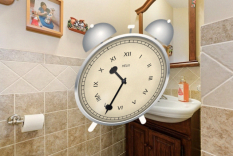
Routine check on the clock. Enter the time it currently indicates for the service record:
10:34
